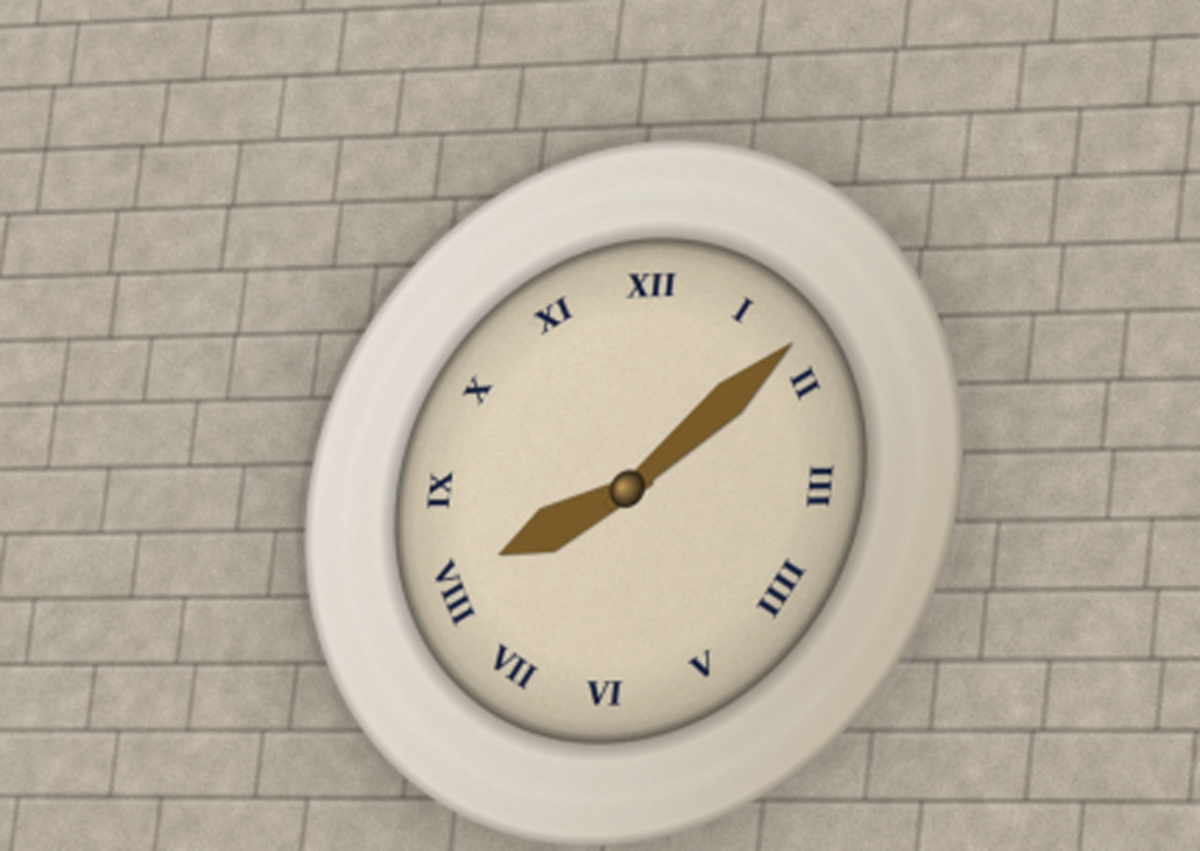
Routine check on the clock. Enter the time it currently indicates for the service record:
8:08
